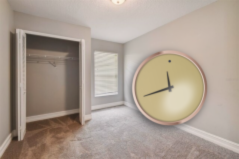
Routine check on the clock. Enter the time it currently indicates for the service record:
11:42
